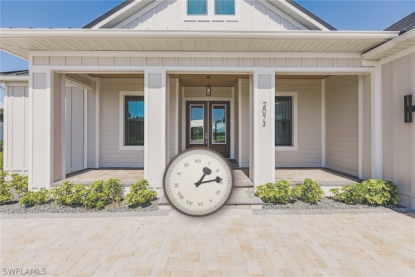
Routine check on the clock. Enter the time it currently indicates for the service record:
1:14
